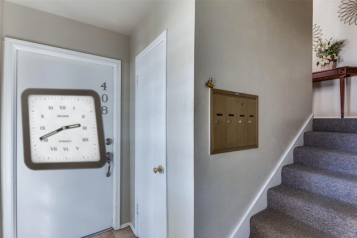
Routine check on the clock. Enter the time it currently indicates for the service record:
2:41
